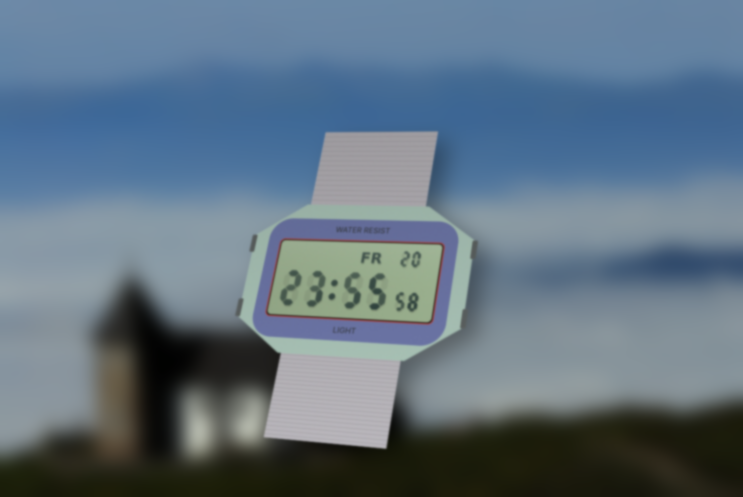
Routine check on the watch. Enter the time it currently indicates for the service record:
23:55:58
